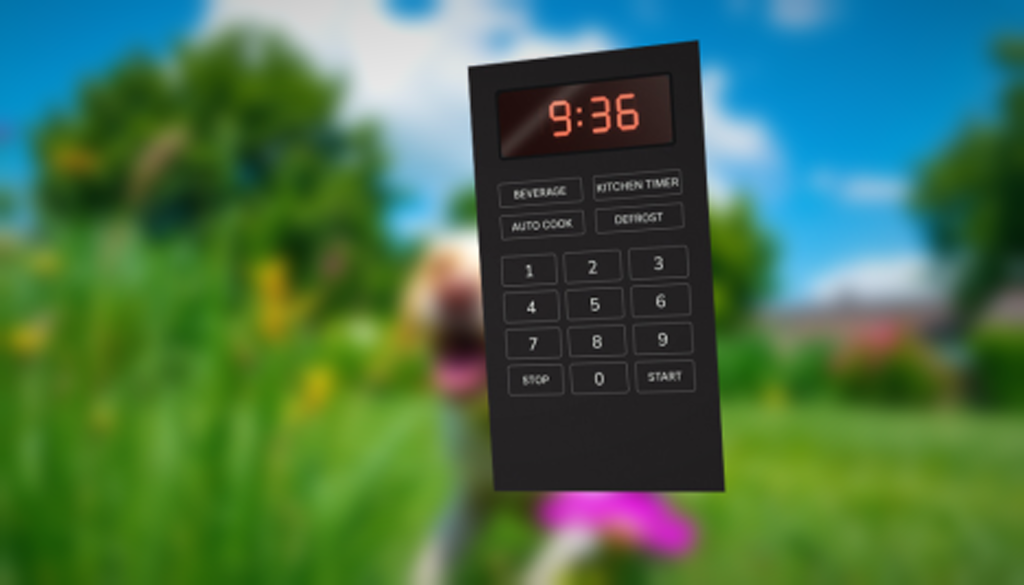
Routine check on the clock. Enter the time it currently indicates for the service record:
9:36
